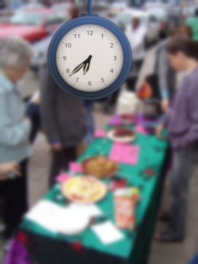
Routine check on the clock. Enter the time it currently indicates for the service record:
6:38
